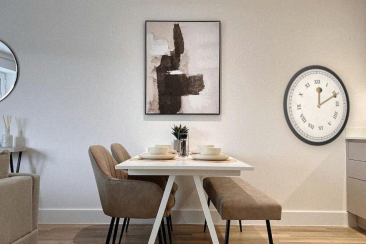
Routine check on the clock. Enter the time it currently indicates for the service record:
12:11
